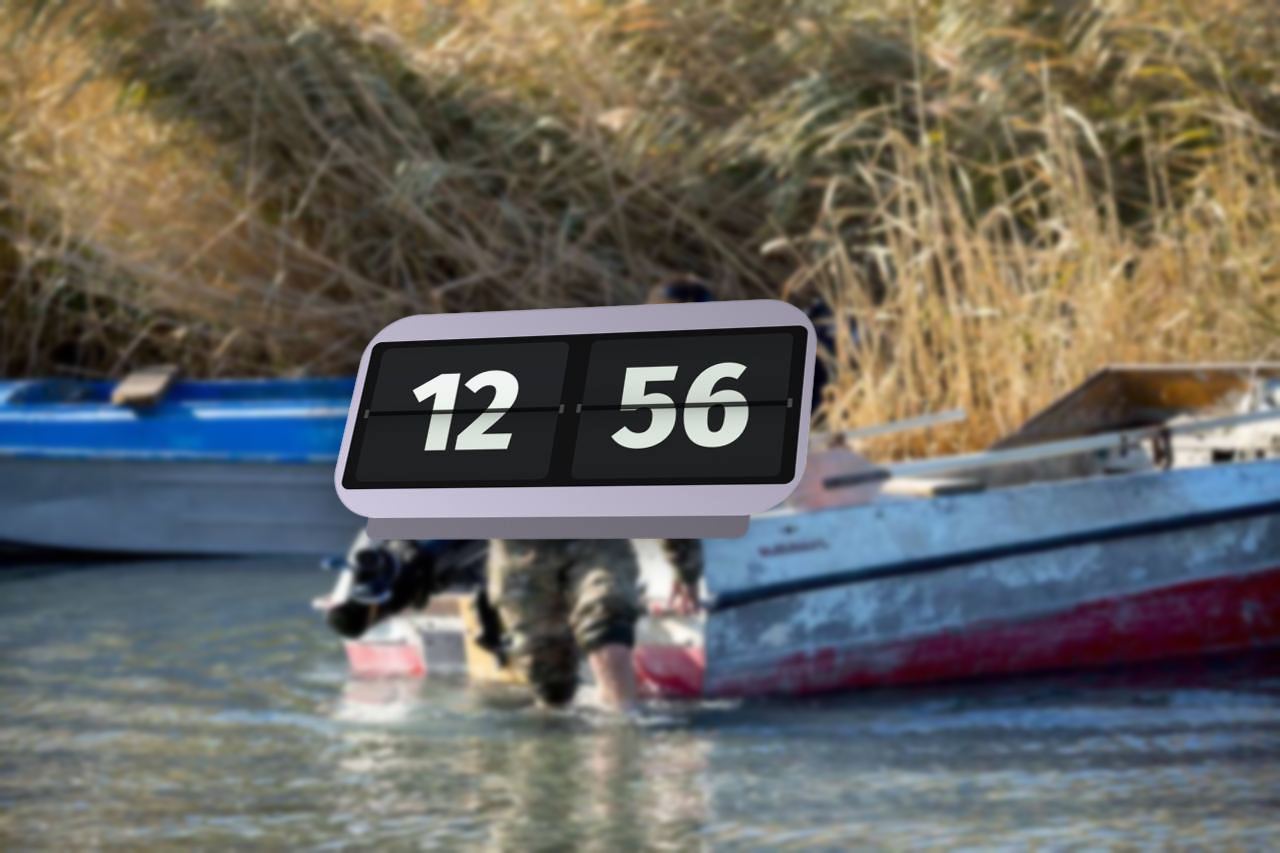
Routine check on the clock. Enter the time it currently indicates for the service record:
12:56
